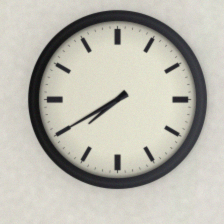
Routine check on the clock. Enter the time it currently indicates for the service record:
7:40
